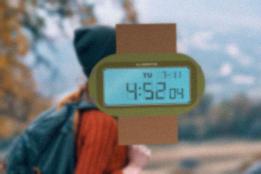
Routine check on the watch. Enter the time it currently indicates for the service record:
4:52:04
